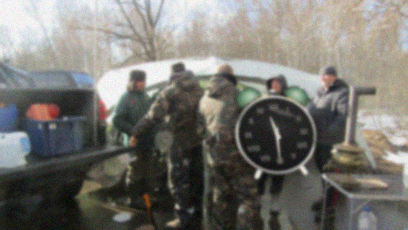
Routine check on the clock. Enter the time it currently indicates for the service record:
11:30
